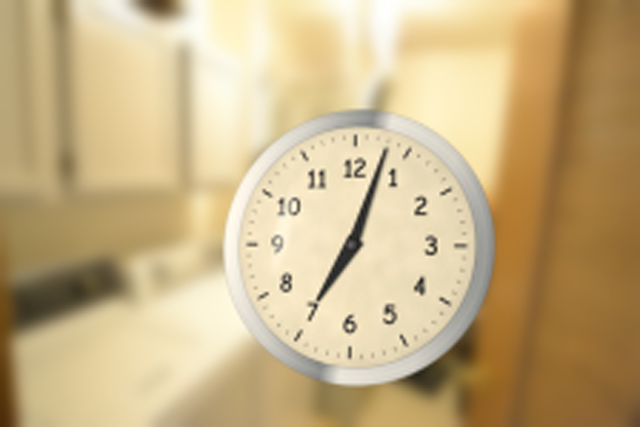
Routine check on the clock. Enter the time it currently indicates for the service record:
7:03
